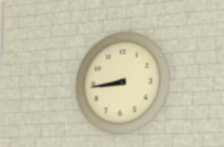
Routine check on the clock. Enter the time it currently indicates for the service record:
8:44
